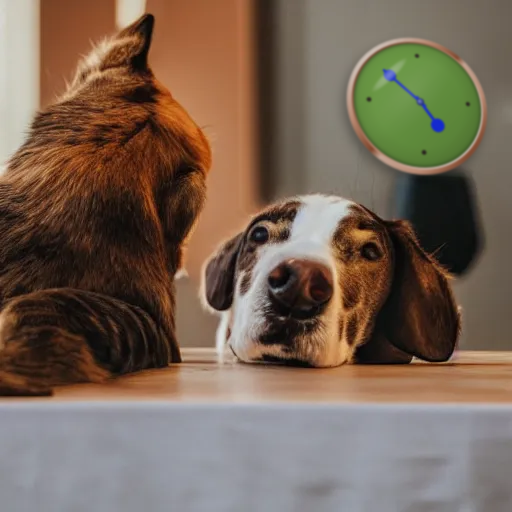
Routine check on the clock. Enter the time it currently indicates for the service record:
4:52
